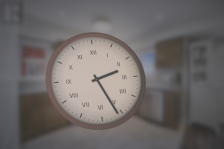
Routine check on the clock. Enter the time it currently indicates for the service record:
2:26
